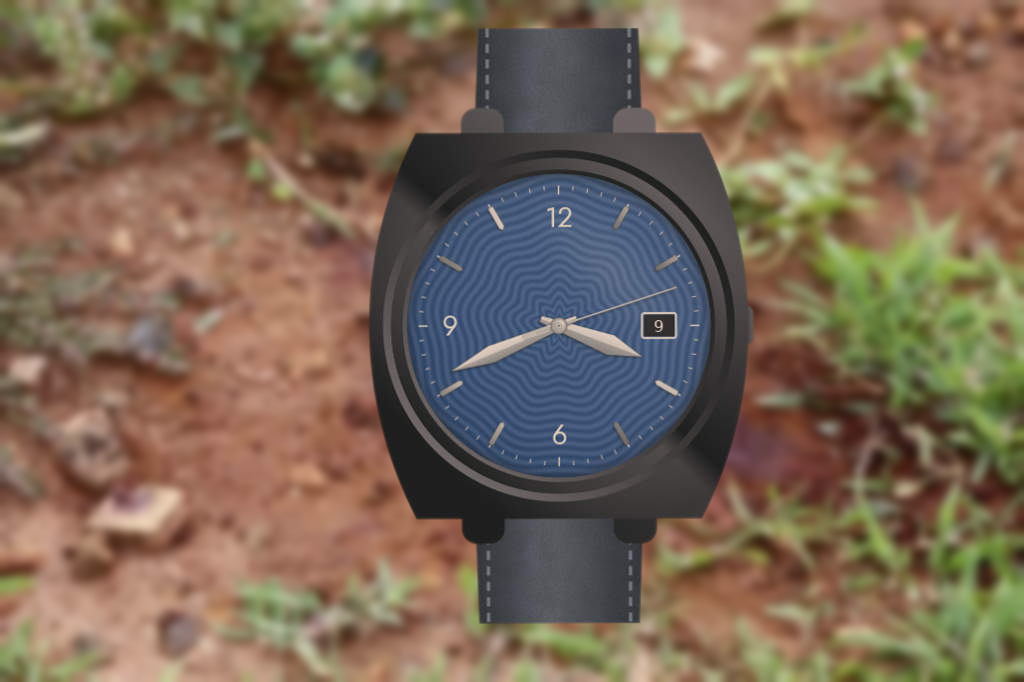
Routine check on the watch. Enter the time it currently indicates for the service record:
3:41:12
